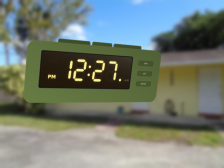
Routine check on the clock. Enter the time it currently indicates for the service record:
12:27
